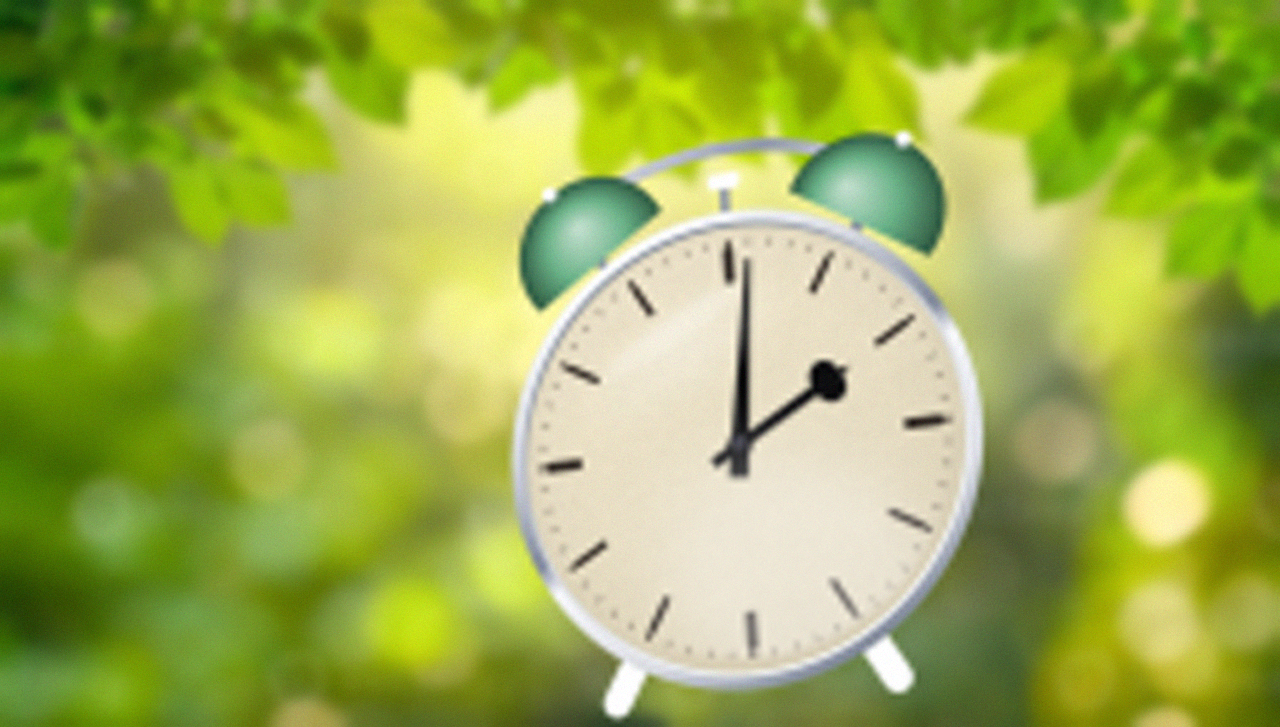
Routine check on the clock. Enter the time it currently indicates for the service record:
2:01
